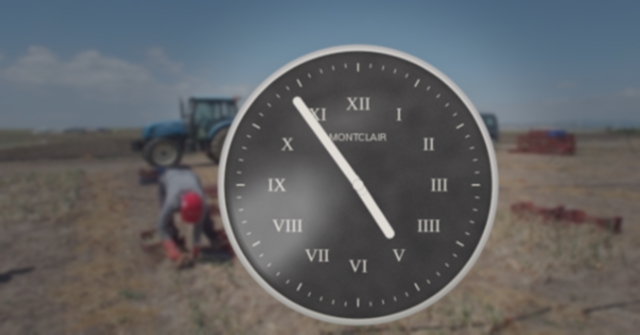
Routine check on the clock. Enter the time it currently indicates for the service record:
4:54
